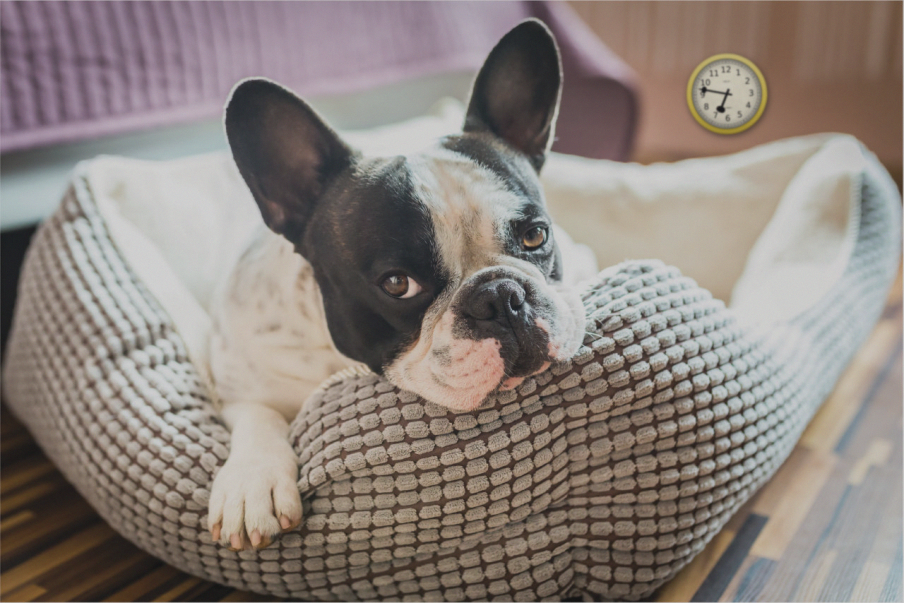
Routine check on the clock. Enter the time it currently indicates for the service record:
6:47
